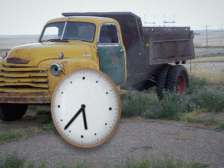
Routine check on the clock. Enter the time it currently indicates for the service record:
5:37
